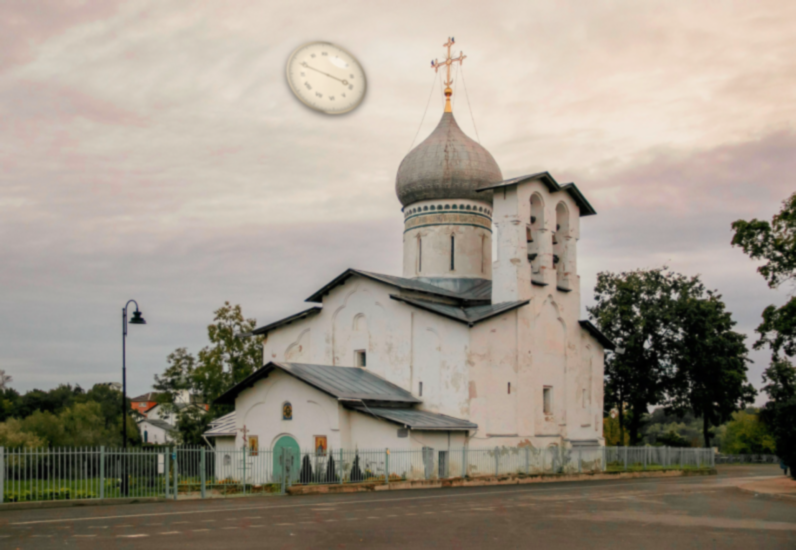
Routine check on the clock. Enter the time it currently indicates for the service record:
3:49
